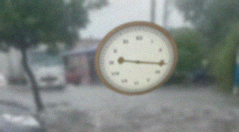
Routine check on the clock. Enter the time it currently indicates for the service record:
9:16
